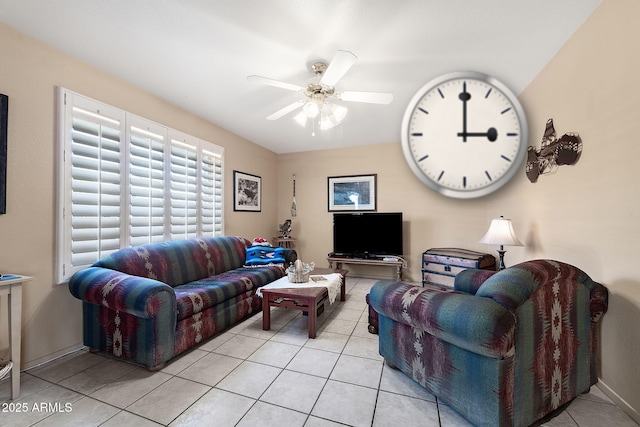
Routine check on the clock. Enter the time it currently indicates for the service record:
3:00
